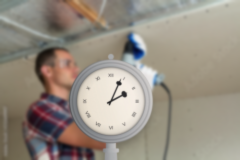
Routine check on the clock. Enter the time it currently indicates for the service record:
2:04
